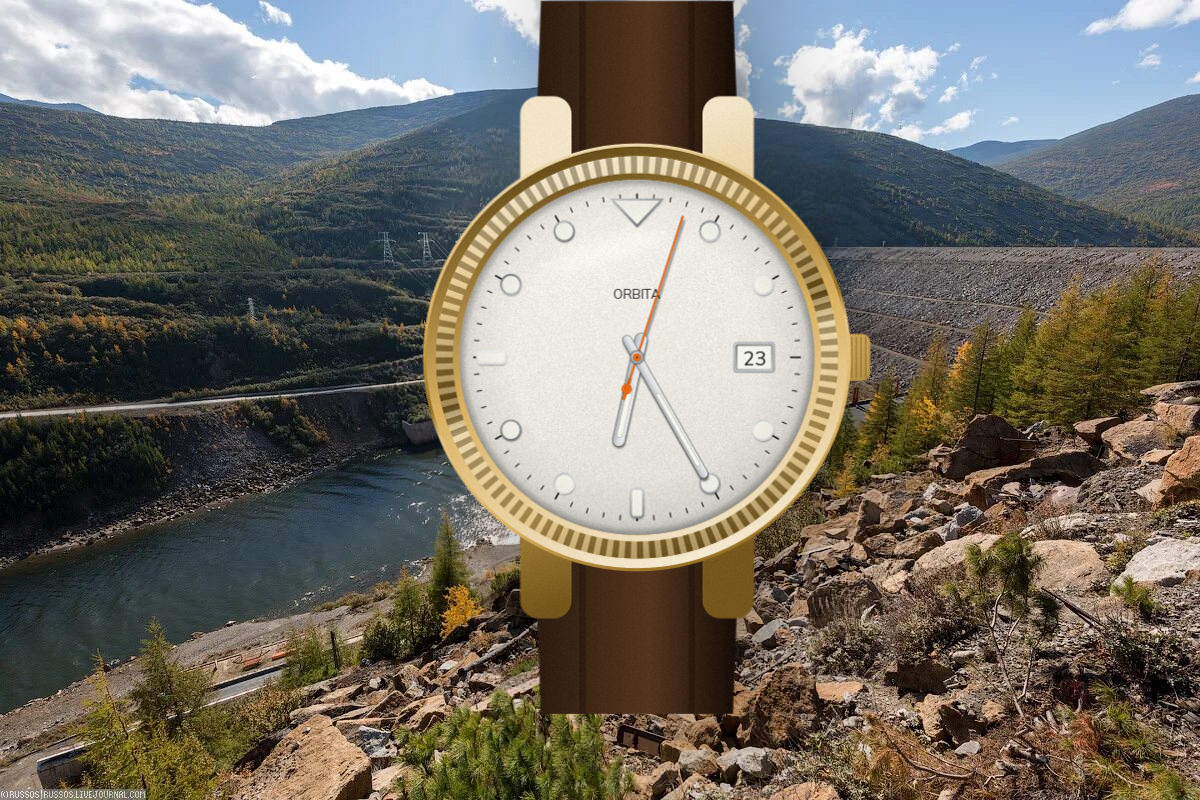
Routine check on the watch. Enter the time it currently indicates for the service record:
6:25:03
